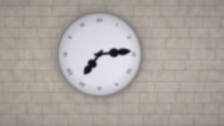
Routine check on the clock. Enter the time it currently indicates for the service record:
7:14
